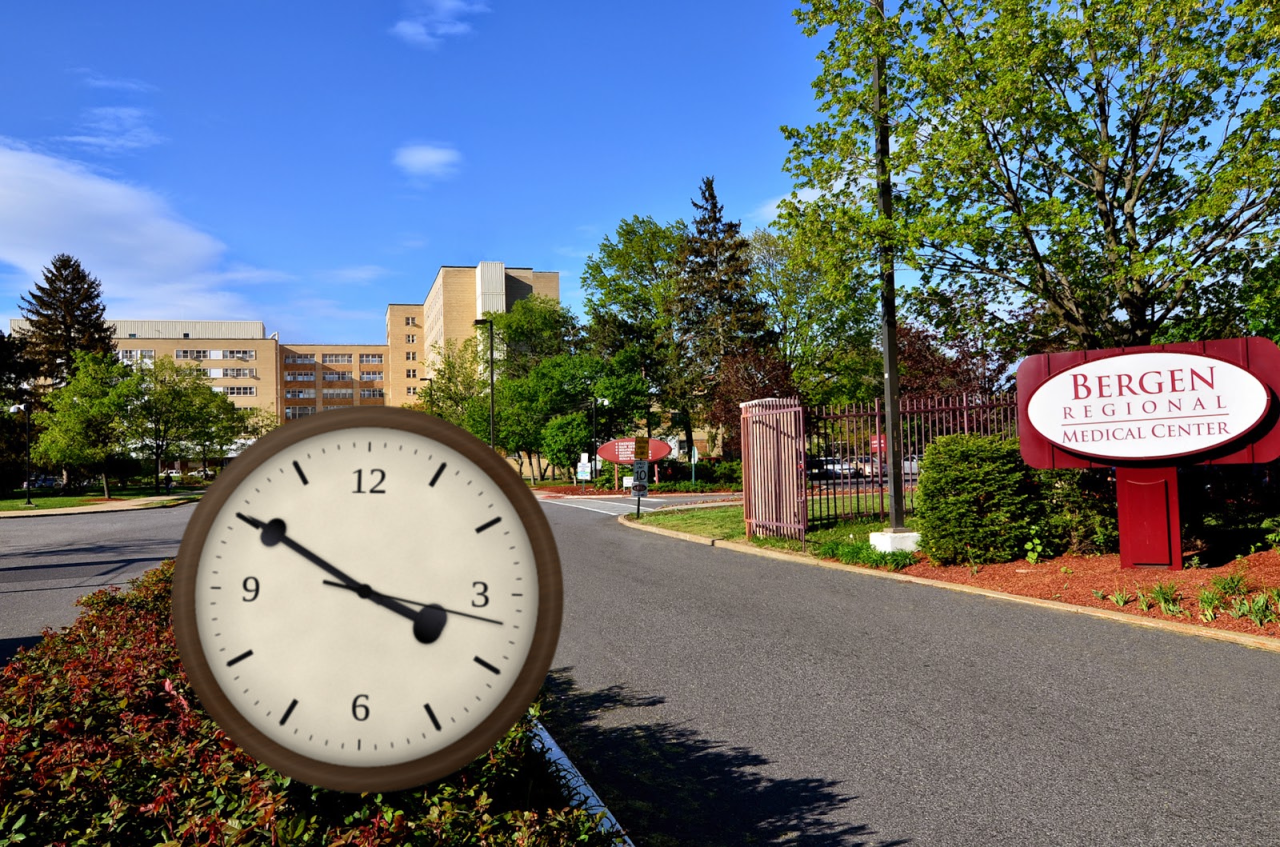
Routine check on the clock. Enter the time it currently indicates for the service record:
3:50:17
